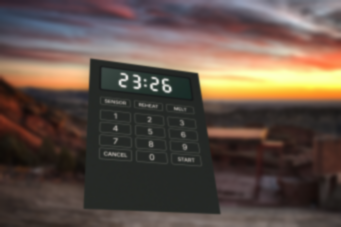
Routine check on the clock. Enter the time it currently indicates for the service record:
23:26
